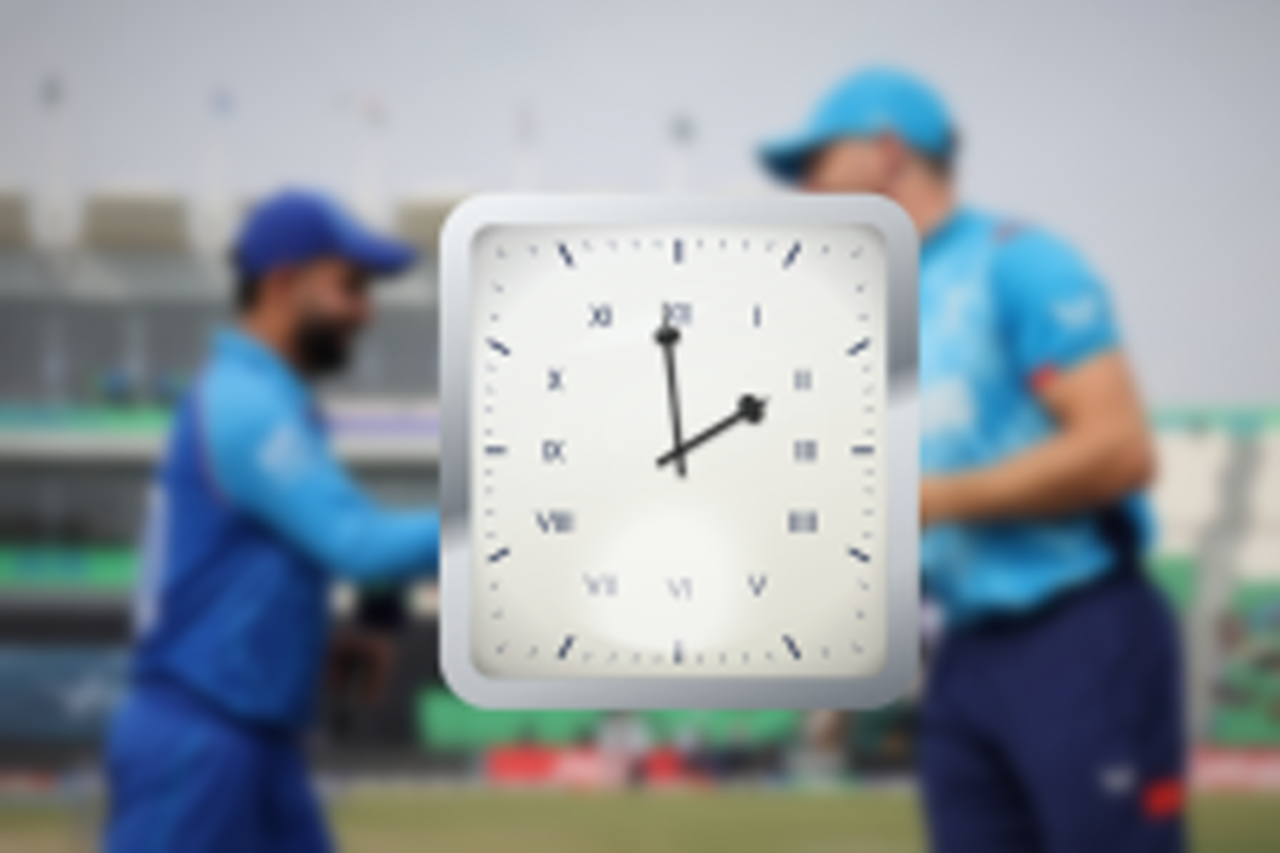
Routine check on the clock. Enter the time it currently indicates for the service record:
1:59
